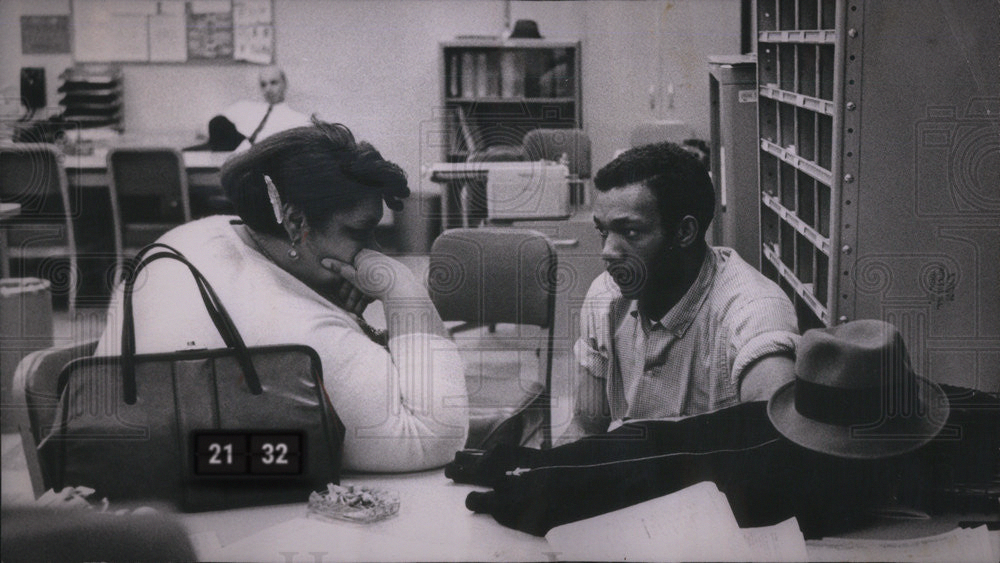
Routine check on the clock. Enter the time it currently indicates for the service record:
21:32
